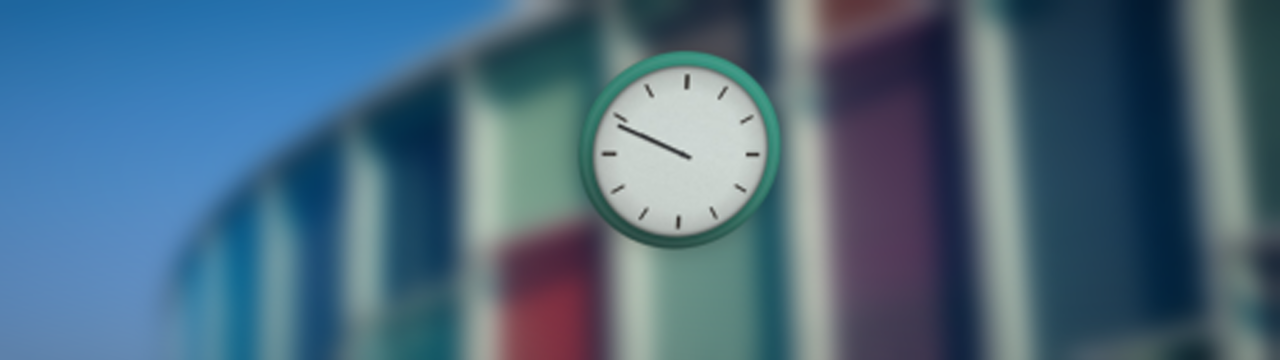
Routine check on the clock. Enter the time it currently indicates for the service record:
9:49
